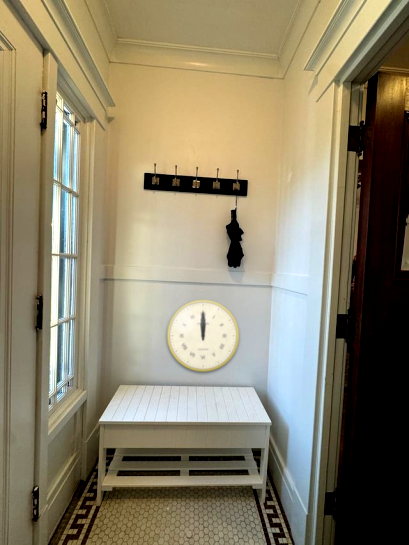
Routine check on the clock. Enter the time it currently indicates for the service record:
12:00
